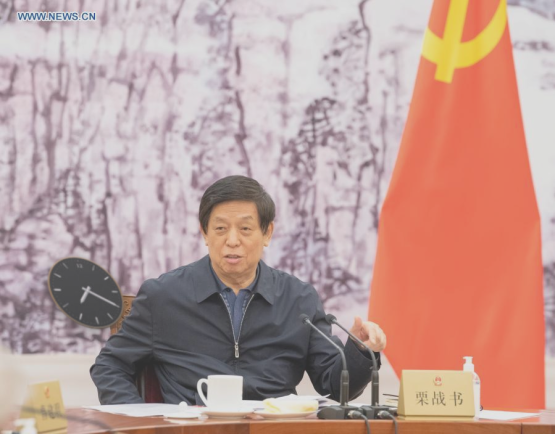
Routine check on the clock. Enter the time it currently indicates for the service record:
7:20
